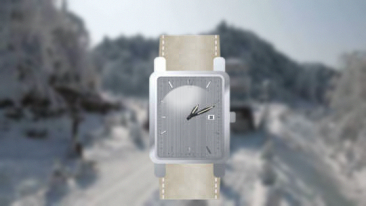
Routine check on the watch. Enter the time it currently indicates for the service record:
1:11
